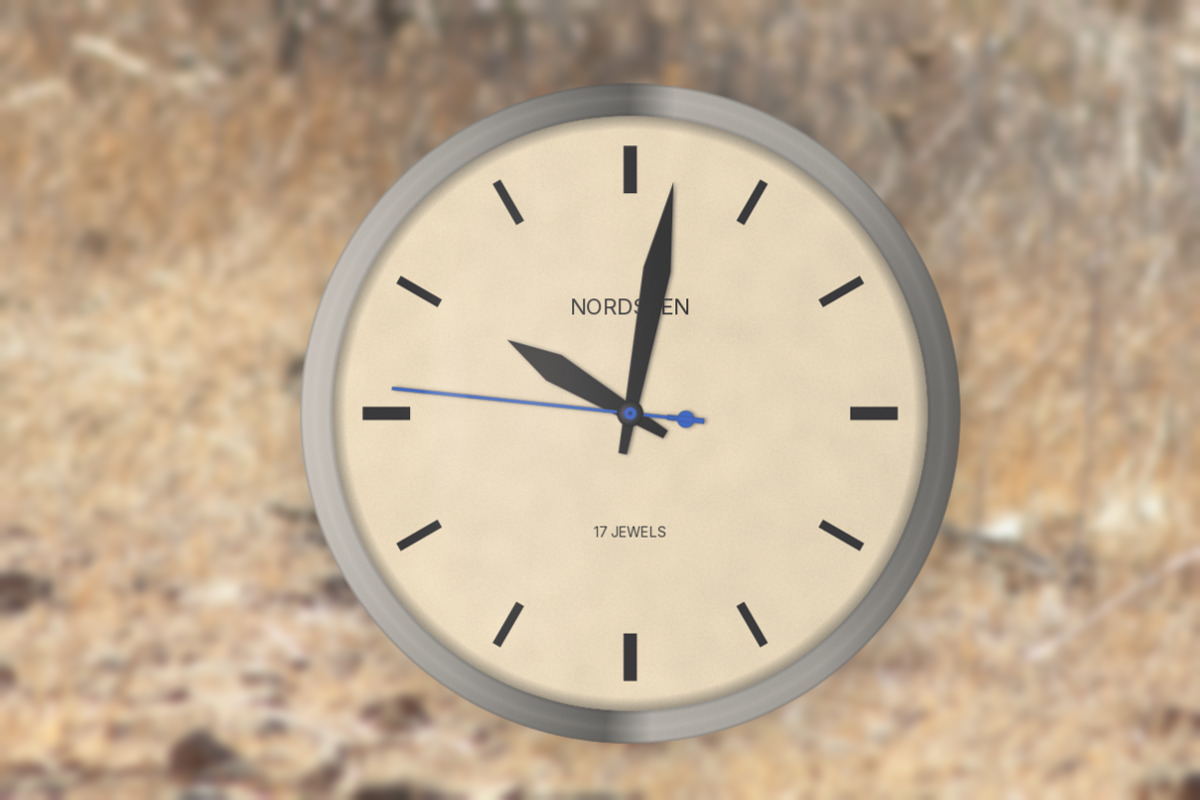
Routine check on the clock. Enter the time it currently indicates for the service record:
10:01:46
